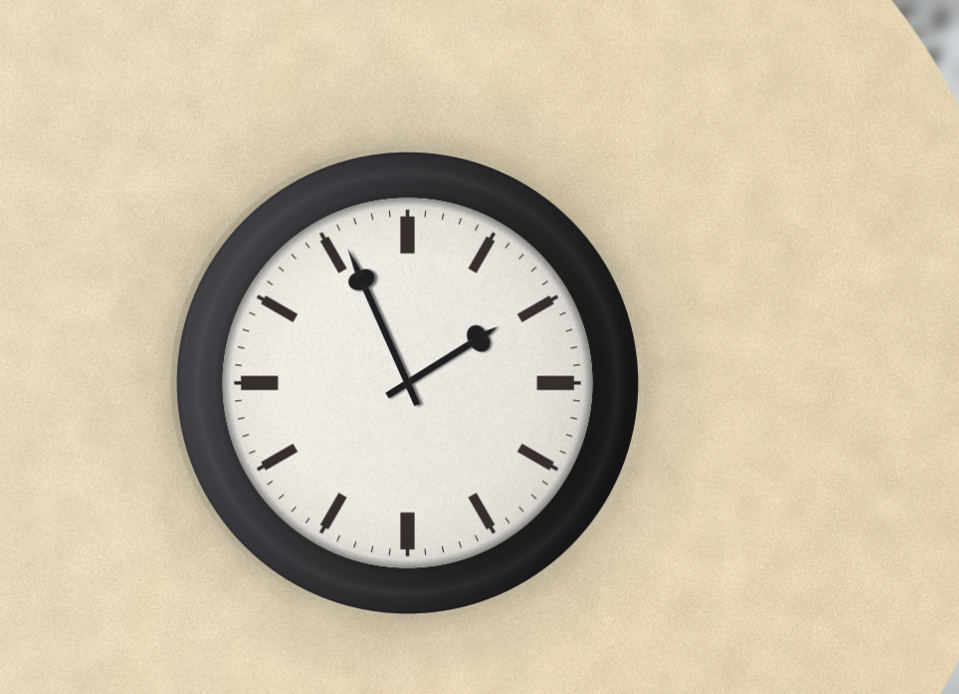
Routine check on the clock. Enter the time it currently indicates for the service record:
1:56
